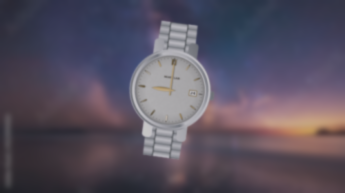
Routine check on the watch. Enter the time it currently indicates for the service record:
9:00
